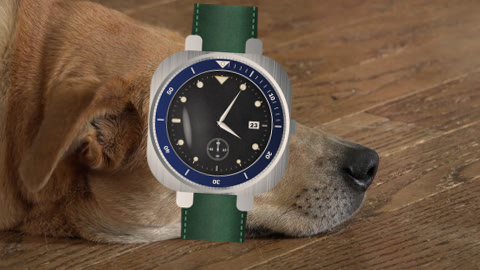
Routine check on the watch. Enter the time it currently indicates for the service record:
4:05
